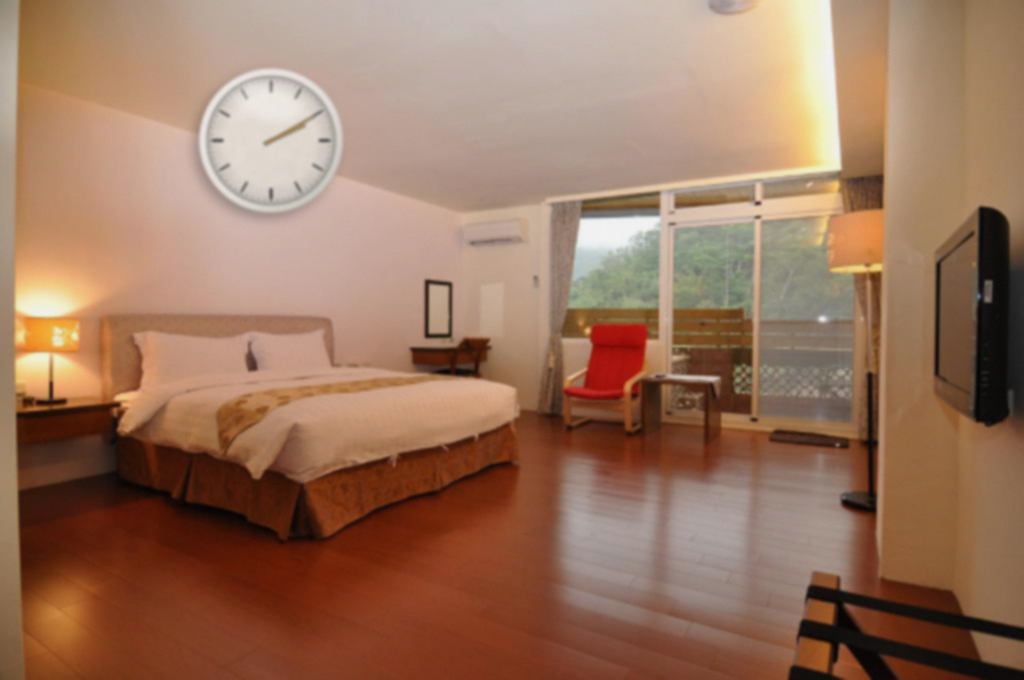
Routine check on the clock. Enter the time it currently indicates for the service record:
2:10
